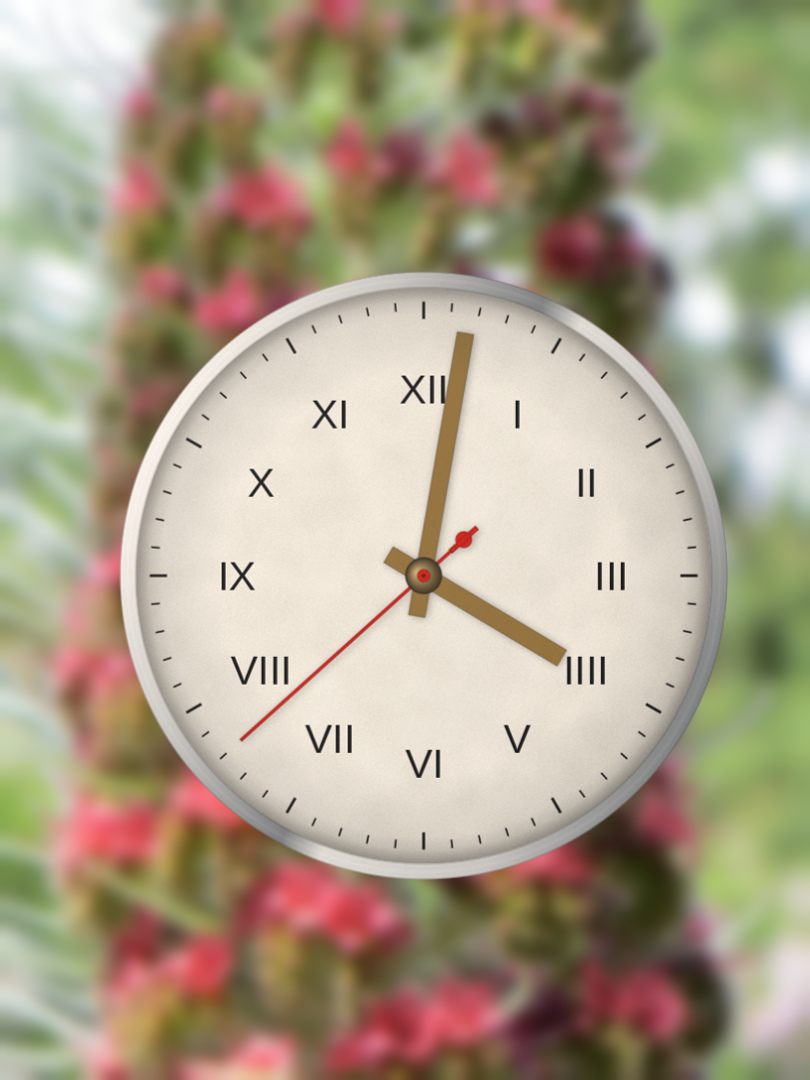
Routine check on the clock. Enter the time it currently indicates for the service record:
4:01:38
